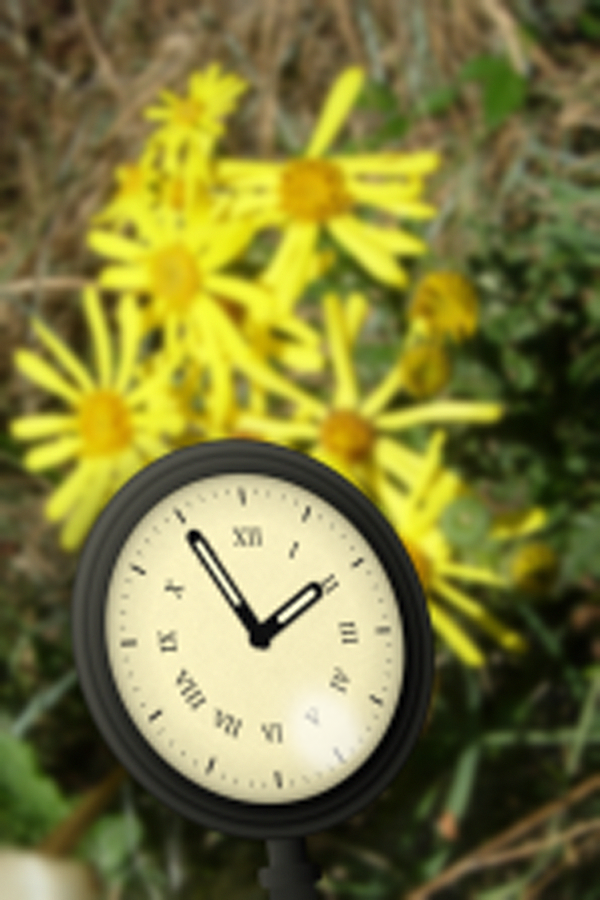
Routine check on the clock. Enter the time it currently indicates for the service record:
1:55
